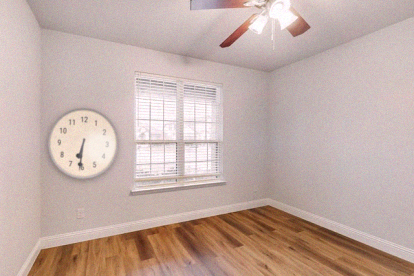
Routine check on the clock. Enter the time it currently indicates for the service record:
6:31
